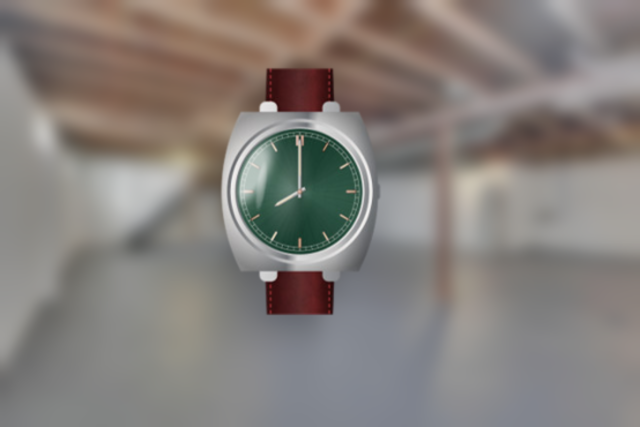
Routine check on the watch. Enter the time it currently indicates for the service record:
8:00
